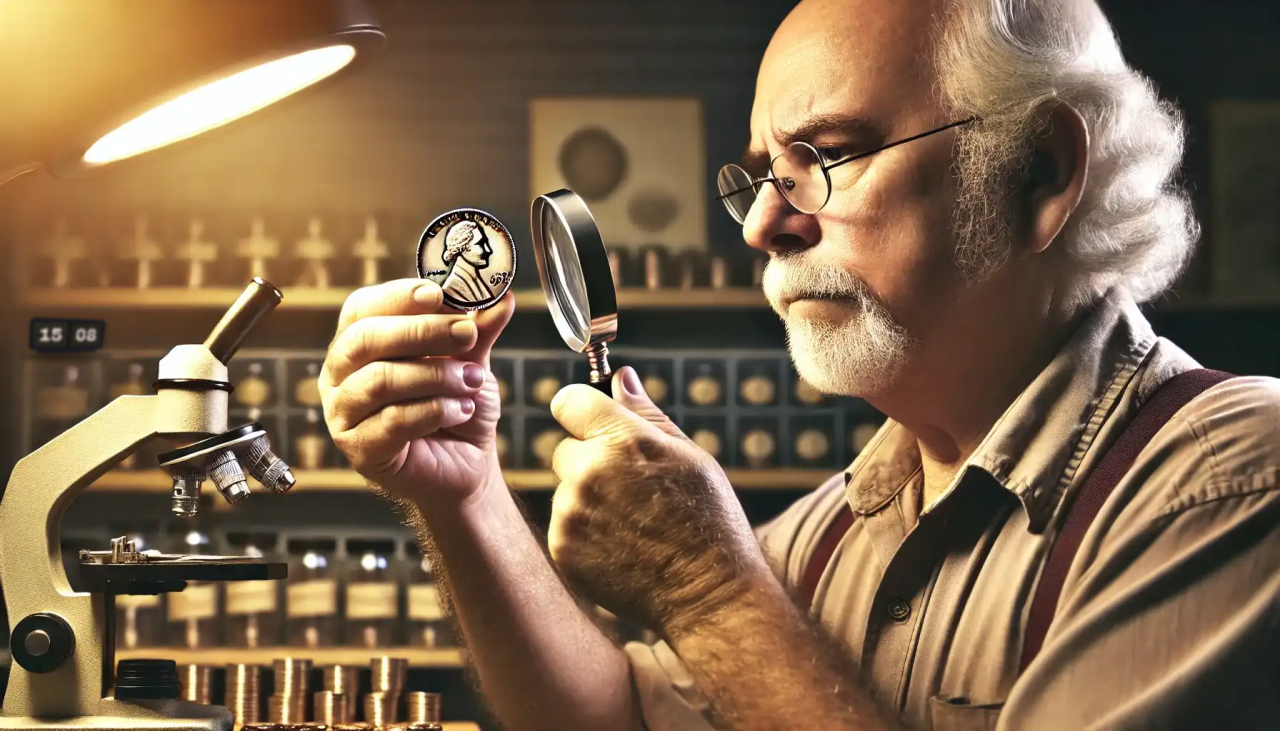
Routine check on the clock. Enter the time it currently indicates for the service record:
15:08
